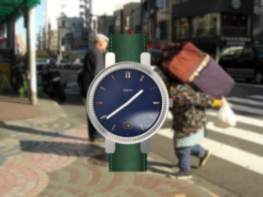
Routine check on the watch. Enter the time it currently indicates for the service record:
1:39
